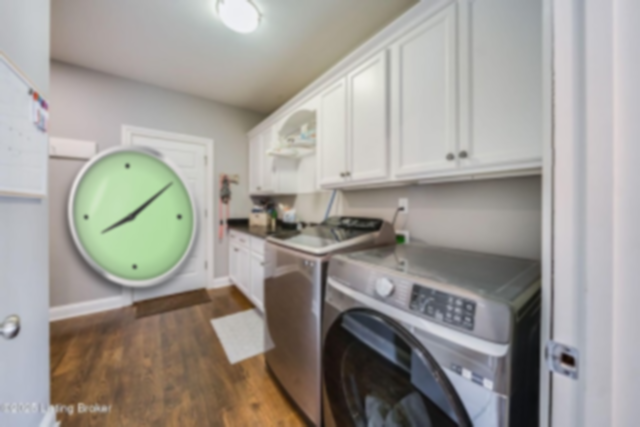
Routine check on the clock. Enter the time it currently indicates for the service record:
8:09
